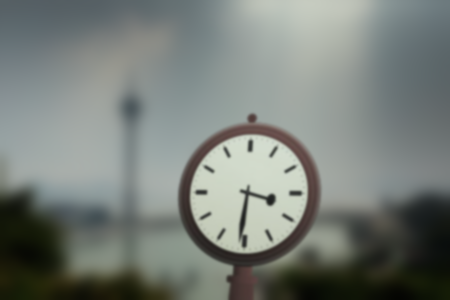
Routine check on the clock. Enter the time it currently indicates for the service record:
3:31
